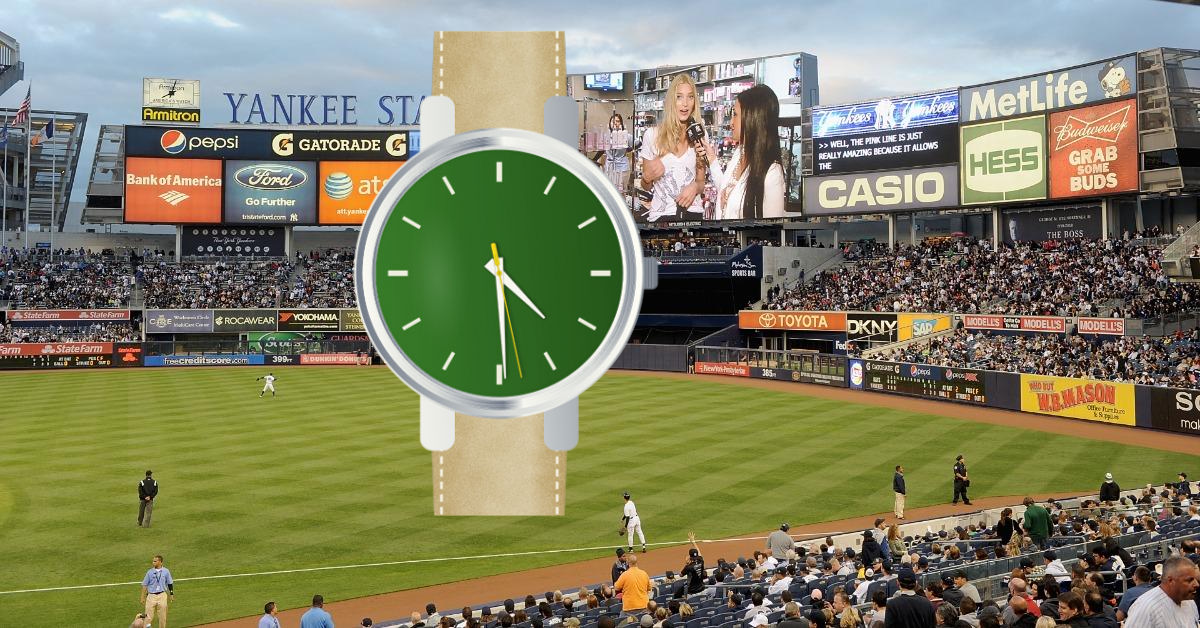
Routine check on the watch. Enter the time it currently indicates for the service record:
4:29:28
